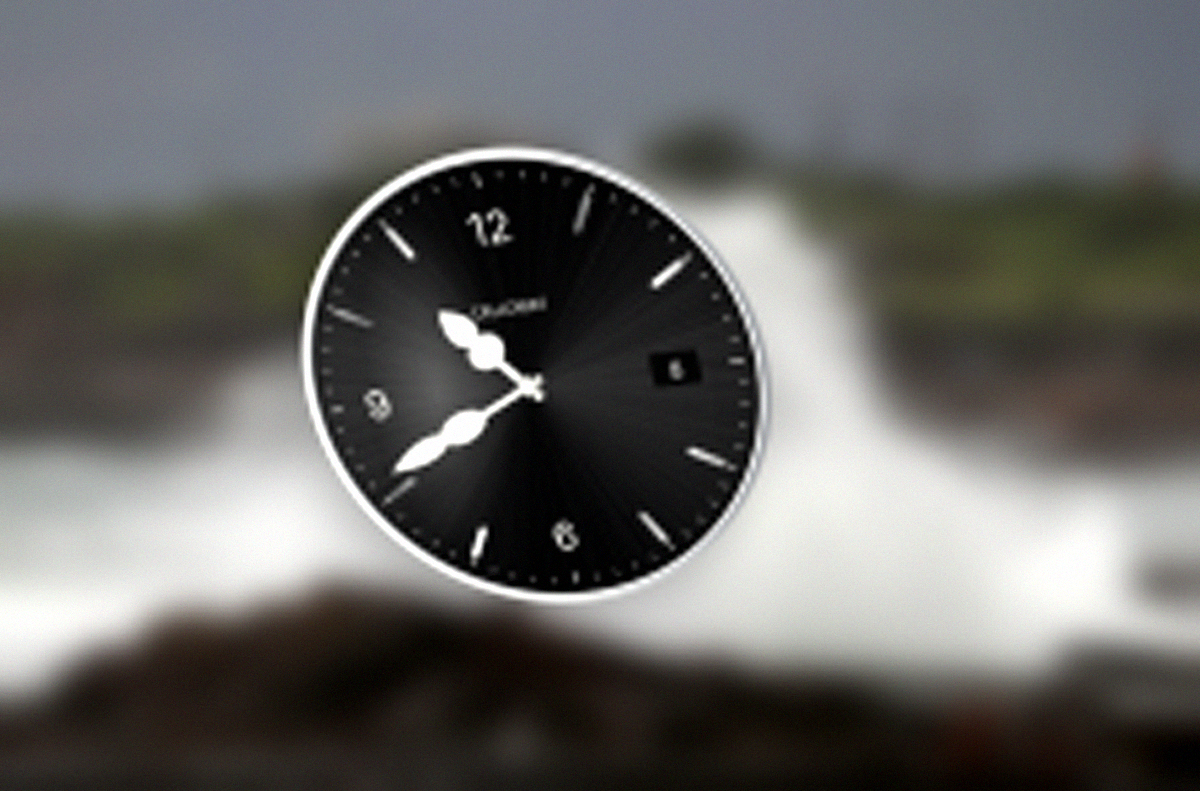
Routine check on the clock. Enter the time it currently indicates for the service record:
10:41
